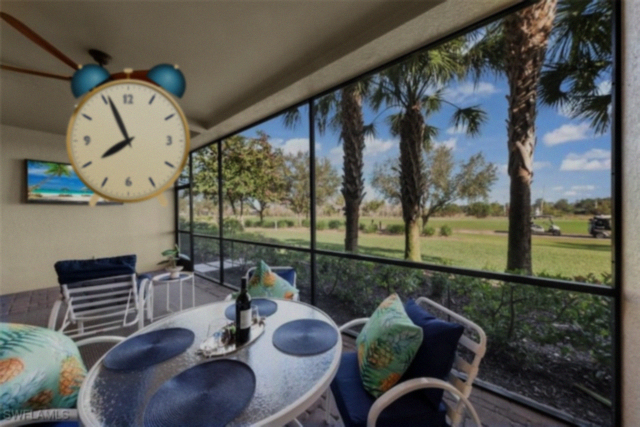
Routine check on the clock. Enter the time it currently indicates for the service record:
7:56
